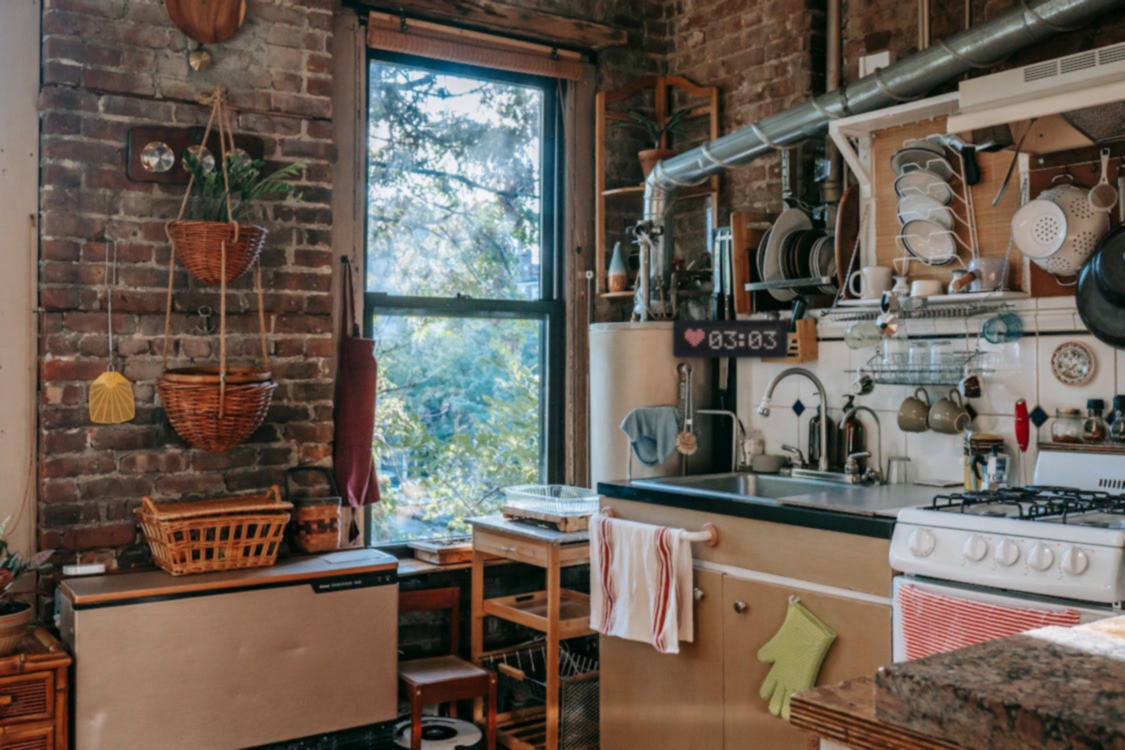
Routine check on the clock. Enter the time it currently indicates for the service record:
3:03
